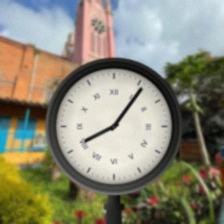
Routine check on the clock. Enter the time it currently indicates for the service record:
8:06
